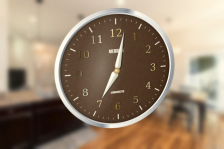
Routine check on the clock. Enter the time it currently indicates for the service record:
7:02
